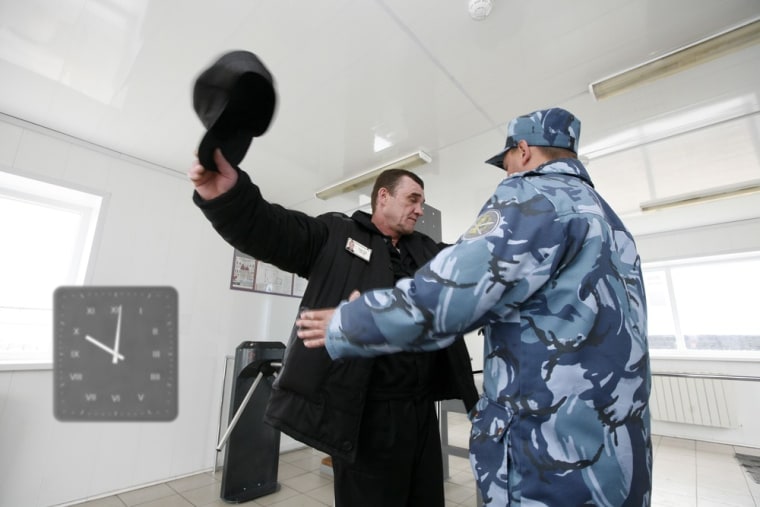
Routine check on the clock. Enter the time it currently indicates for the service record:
10:01
